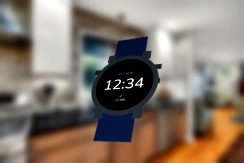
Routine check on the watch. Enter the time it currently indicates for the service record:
12:34
